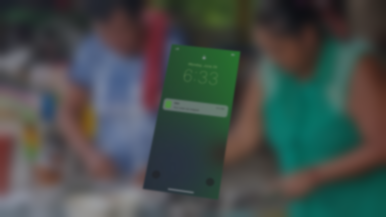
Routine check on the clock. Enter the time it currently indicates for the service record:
6:33
